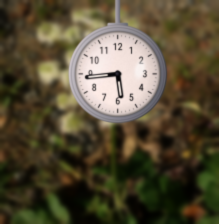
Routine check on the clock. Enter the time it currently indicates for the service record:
5:44
